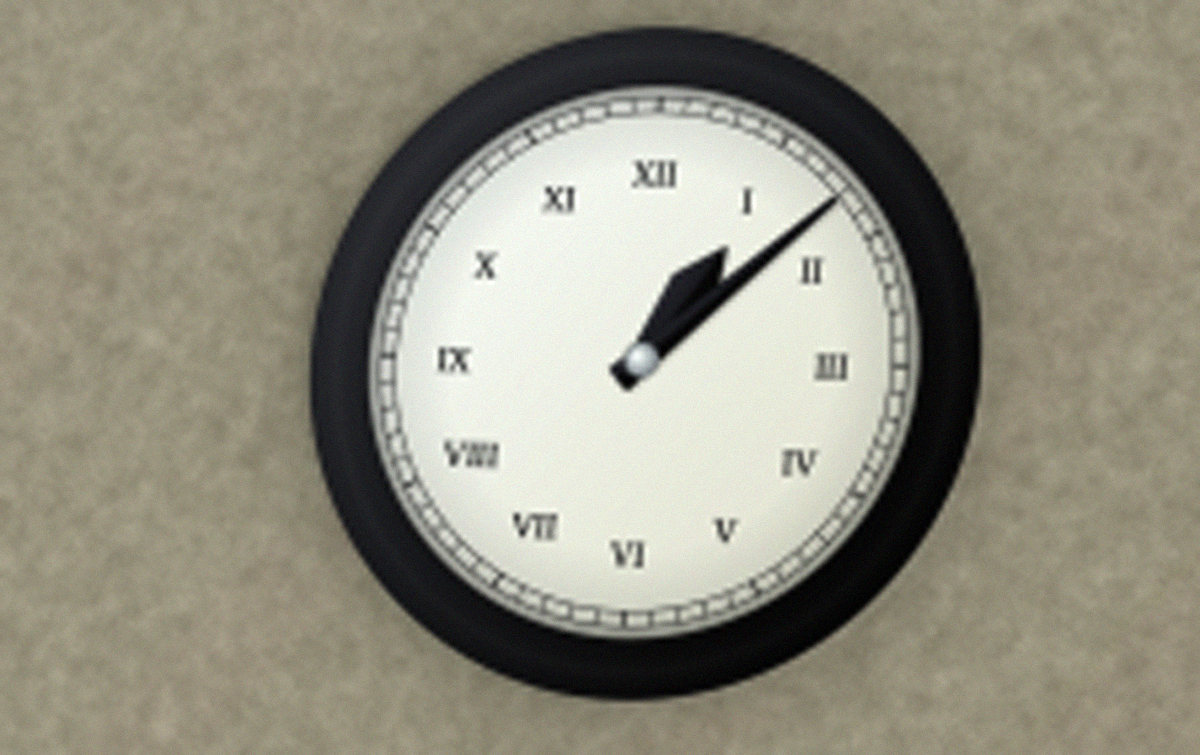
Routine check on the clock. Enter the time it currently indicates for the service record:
1:08
